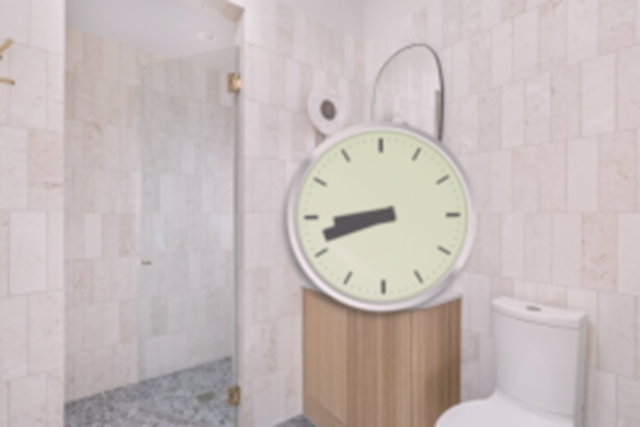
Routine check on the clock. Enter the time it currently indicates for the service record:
8:42
